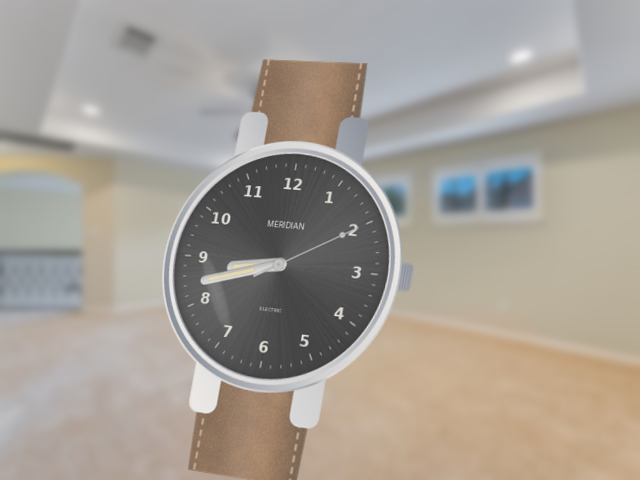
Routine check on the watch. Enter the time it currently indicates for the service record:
8:42:10
